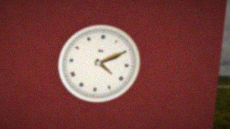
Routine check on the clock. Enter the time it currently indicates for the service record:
4:10
